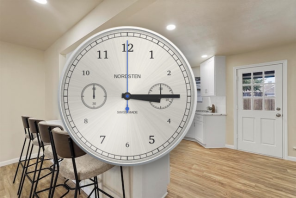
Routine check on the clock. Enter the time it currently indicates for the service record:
3:15
